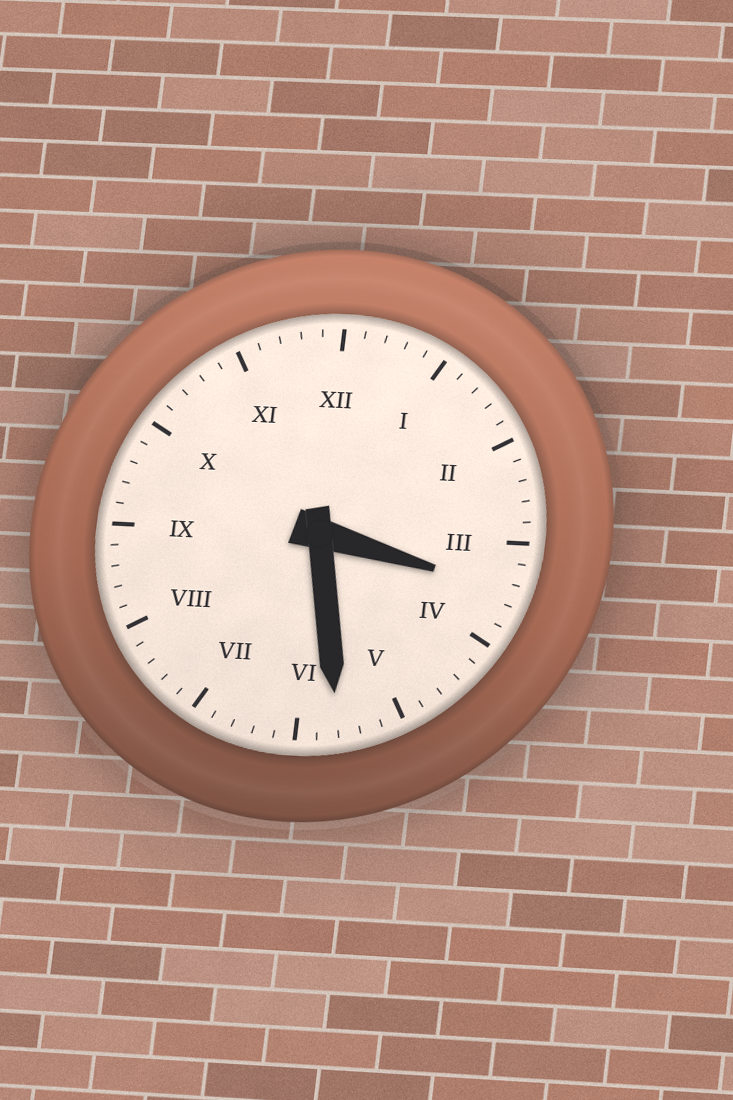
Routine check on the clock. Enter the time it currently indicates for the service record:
3:28
